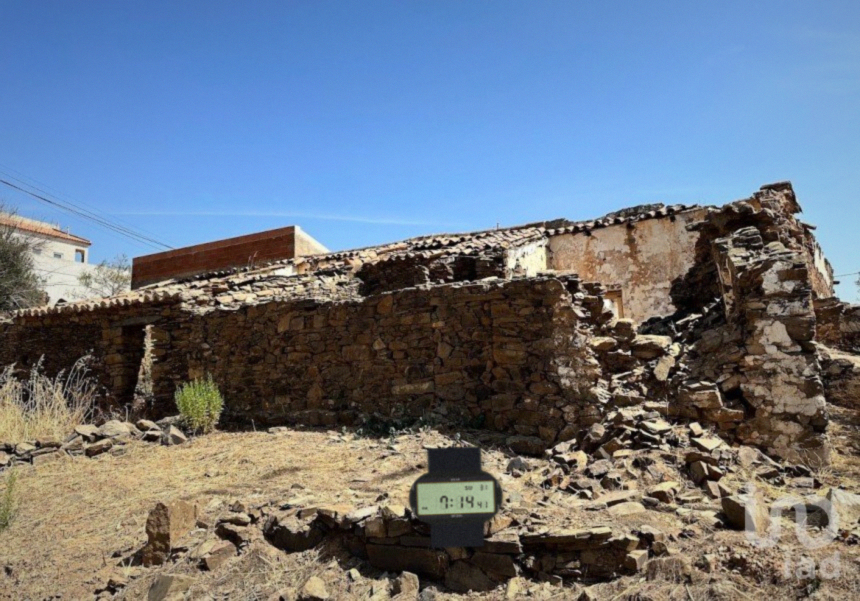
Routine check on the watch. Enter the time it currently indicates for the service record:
7:14
